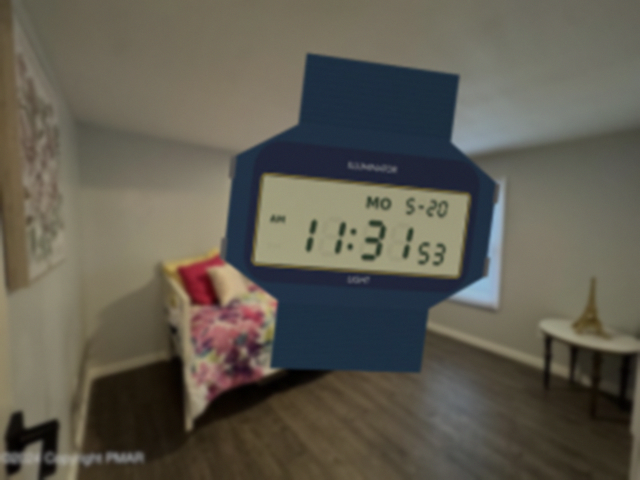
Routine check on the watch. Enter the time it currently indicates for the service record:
11:31:53
